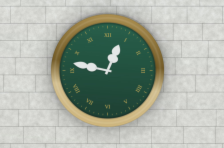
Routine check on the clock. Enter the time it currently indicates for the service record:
12:47
